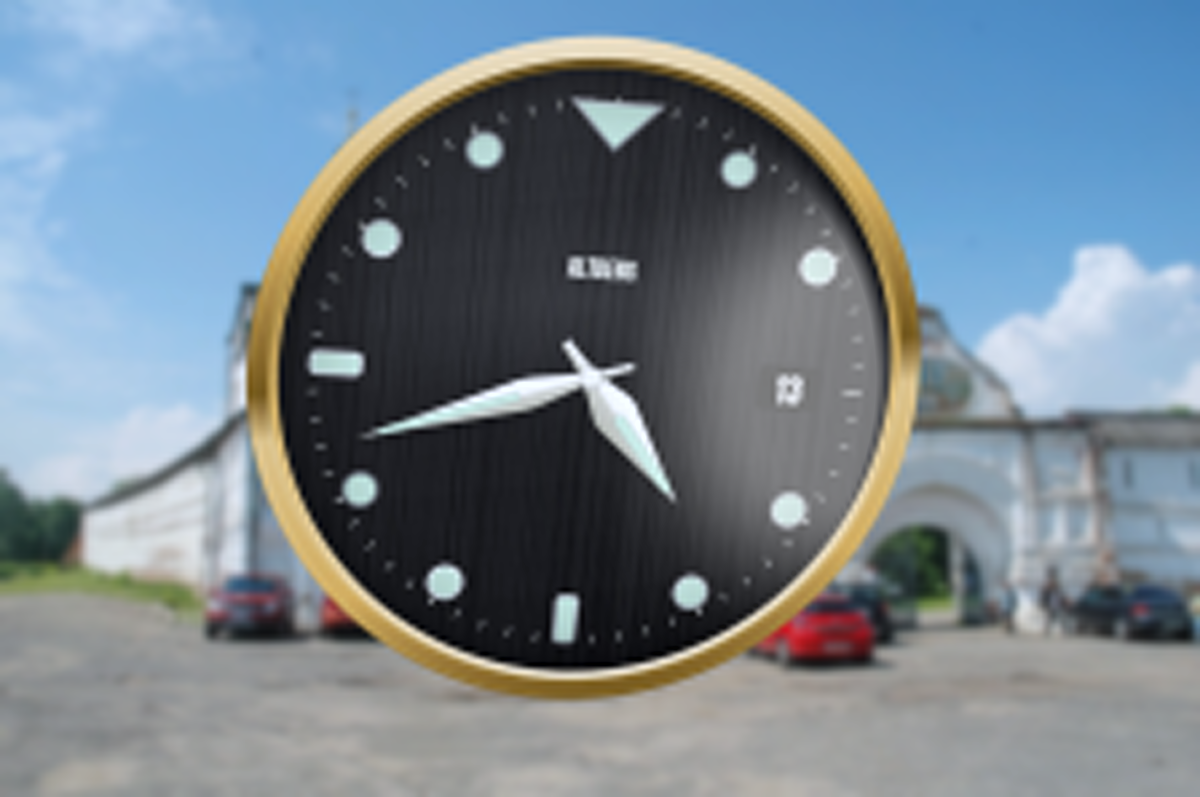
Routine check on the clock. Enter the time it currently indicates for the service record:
4:42
